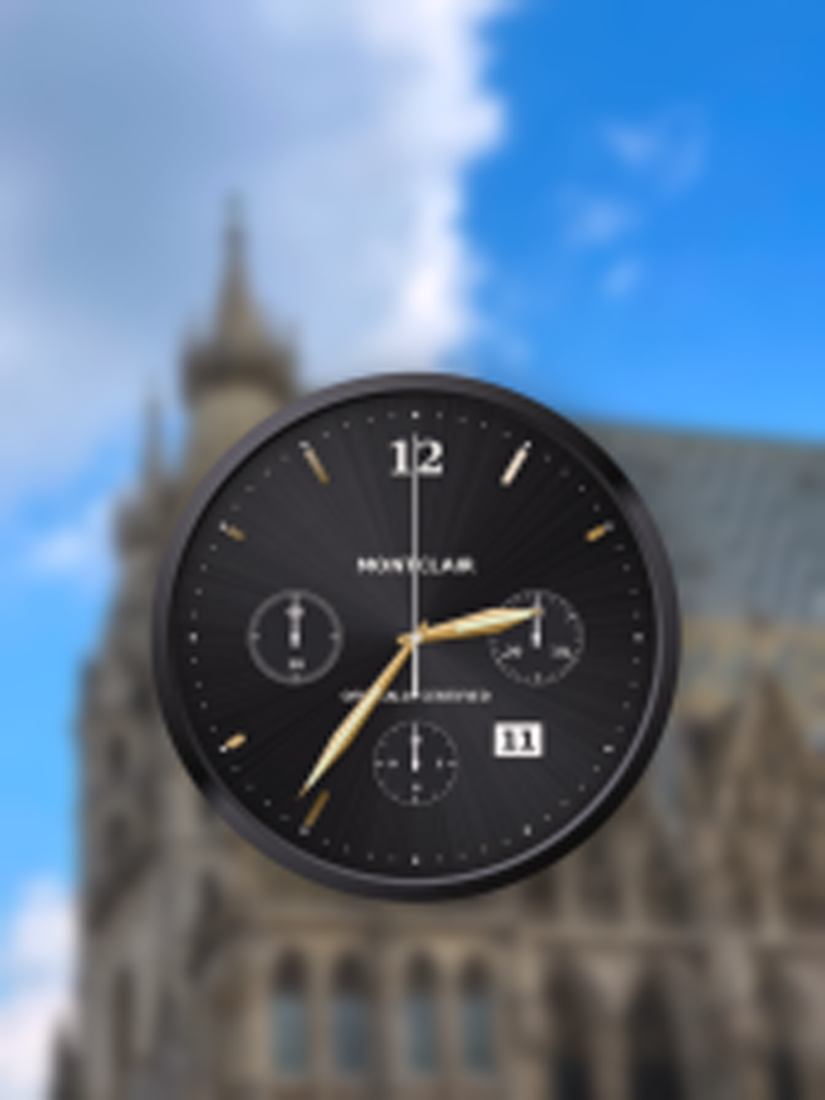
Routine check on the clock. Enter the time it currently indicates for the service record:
2:36
